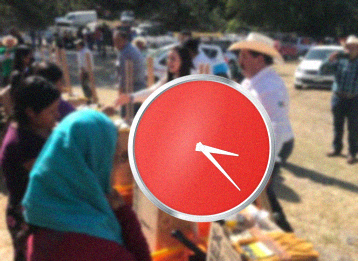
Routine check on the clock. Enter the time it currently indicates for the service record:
3:23
